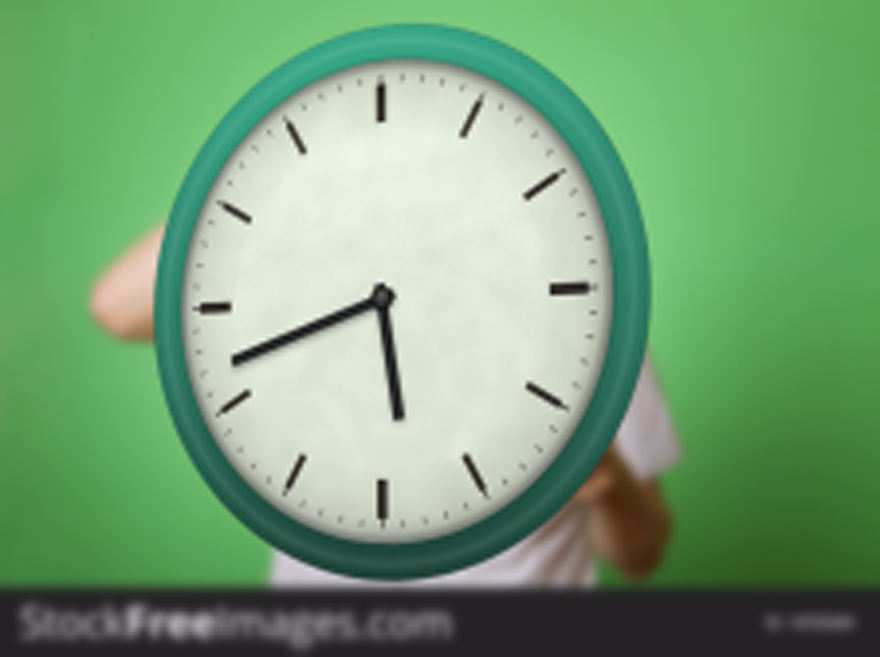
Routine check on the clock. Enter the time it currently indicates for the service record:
5:42
